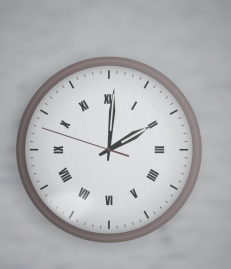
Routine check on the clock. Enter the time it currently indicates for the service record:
2:00:48
